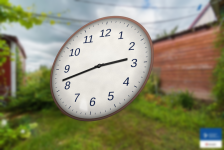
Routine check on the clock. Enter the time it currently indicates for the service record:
2:42
